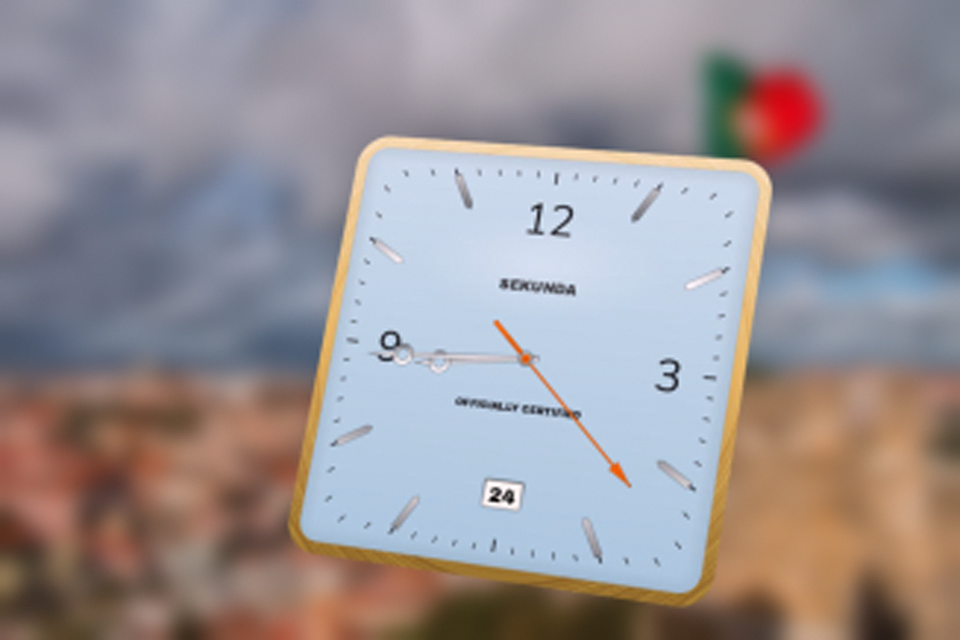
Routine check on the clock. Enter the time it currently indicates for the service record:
8:44:22
